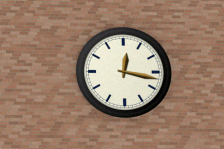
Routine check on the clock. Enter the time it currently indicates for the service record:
12:17
